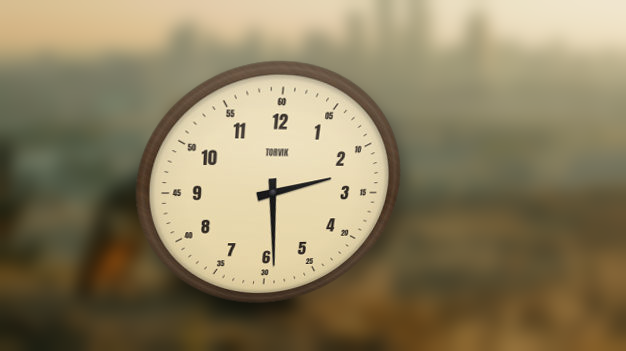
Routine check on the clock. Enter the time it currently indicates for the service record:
2:29
